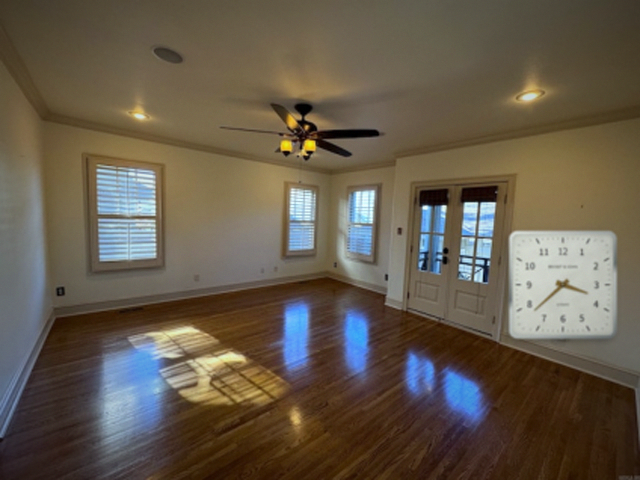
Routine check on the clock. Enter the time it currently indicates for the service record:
3:38
